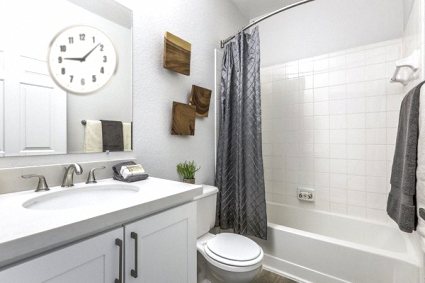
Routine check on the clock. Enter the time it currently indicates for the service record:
9:08
